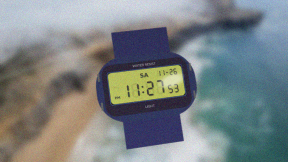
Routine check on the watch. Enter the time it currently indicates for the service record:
11:27:53
